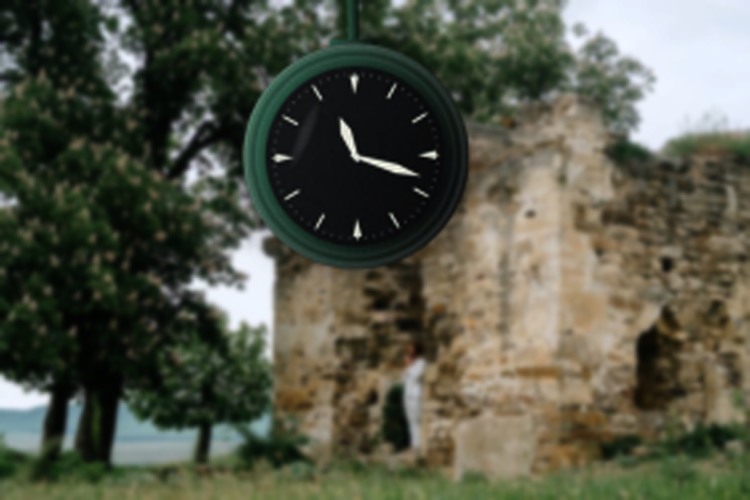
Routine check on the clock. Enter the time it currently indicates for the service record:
11:18
